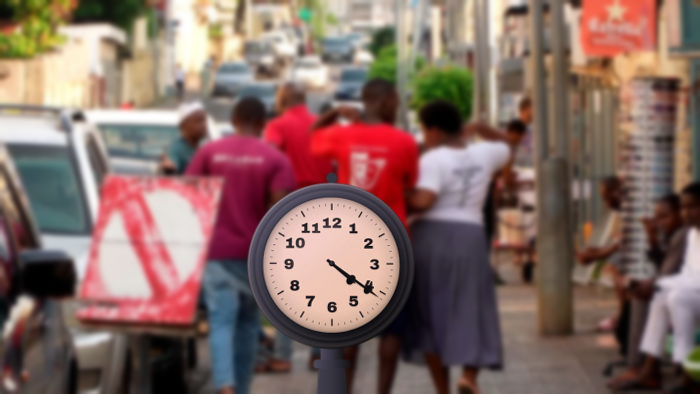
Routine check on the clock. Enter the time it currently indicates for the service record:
4:21
